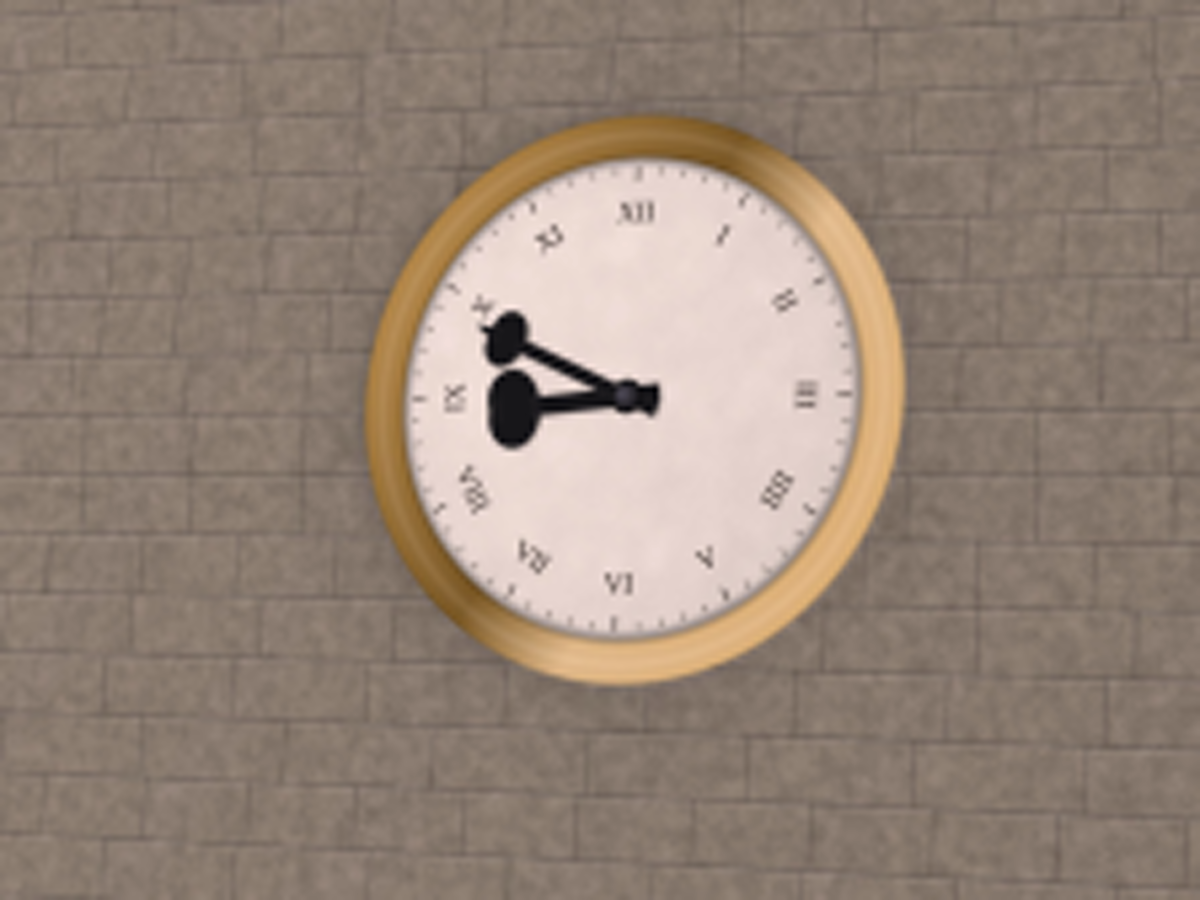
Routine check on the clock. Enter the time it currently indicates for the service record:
8:49
